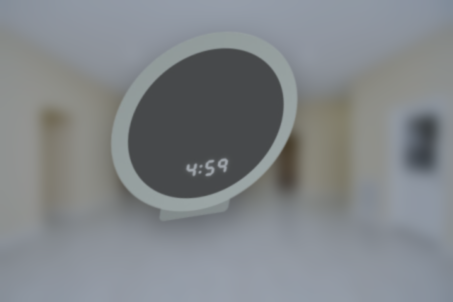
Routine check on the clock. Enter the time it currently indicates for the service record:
4:59
